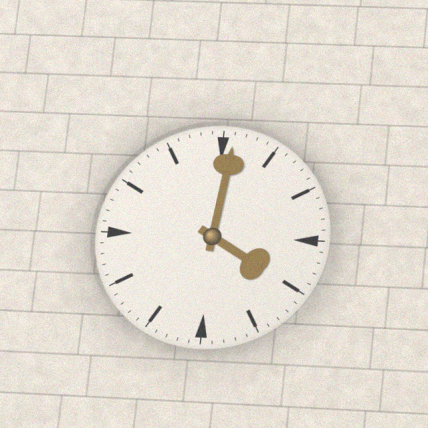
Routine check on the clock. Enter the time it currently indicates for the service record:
4:01
